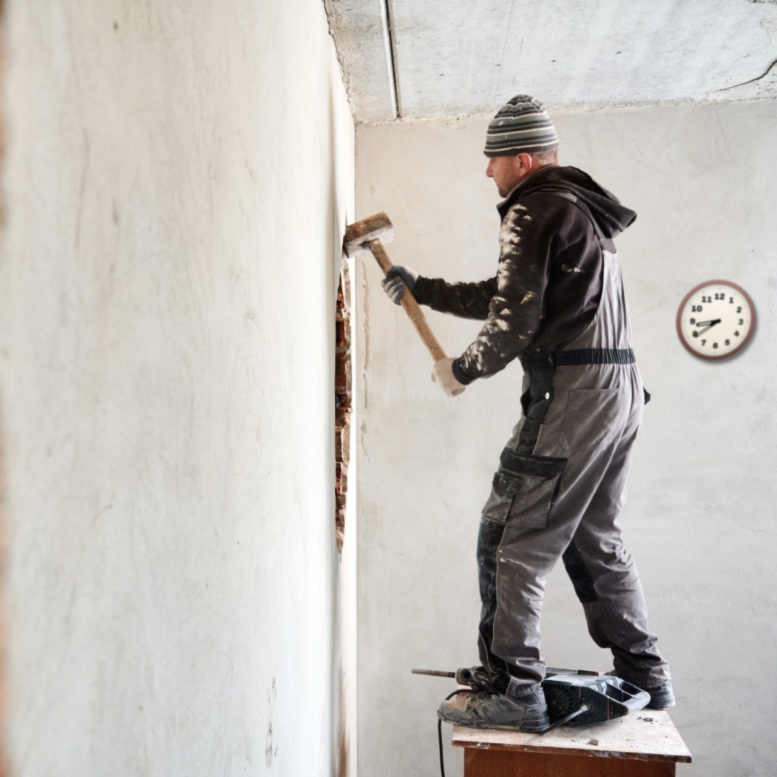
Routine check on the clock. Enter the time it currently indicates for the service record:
8:39
